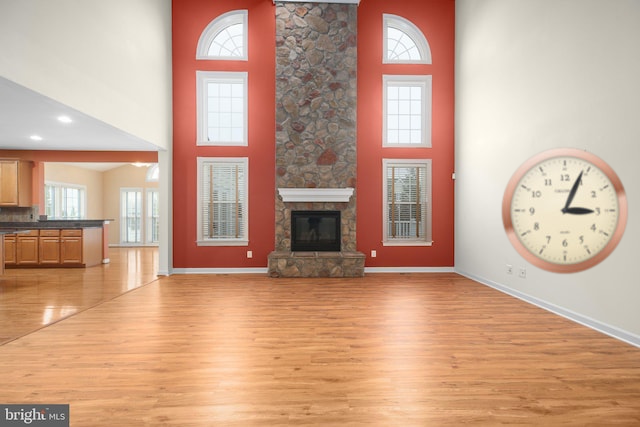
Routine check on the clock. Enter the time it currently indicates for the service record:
3:04
